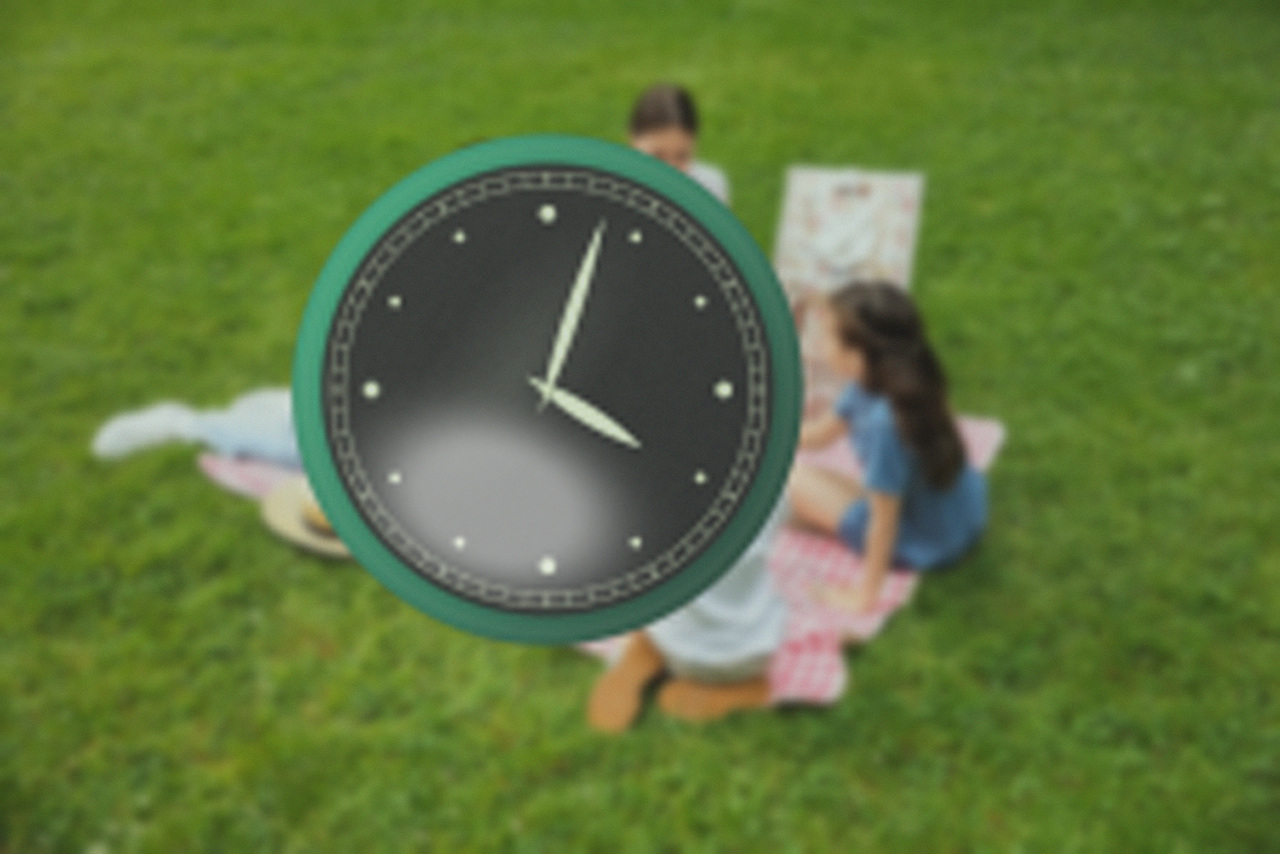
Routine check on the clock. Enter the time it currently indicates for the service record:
4:03
